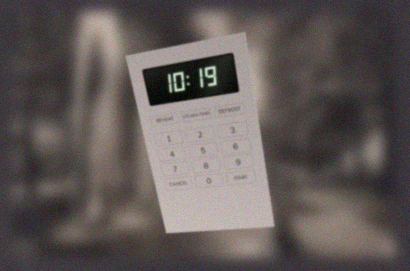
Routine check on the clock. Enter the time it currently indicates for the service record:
10:19
